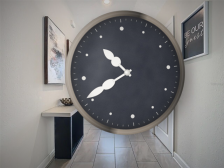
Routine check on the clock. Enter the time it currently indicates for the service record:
10:41
